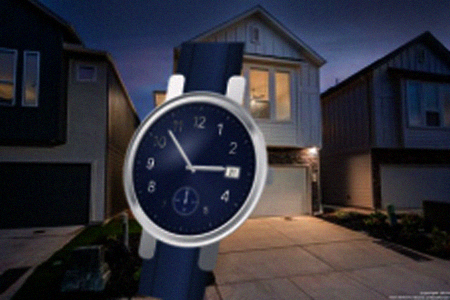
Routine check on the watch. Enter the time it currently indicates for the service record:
2:53
